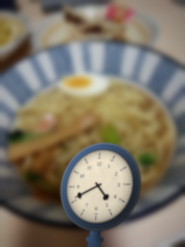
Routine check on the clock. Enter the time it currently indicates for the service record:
4:41
